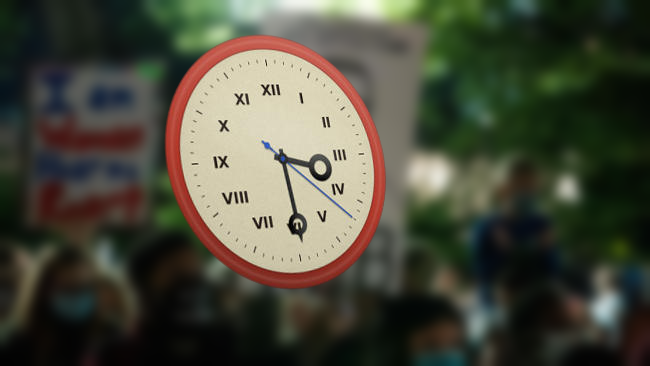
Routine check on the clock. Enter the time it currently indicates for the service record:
3:29:22
